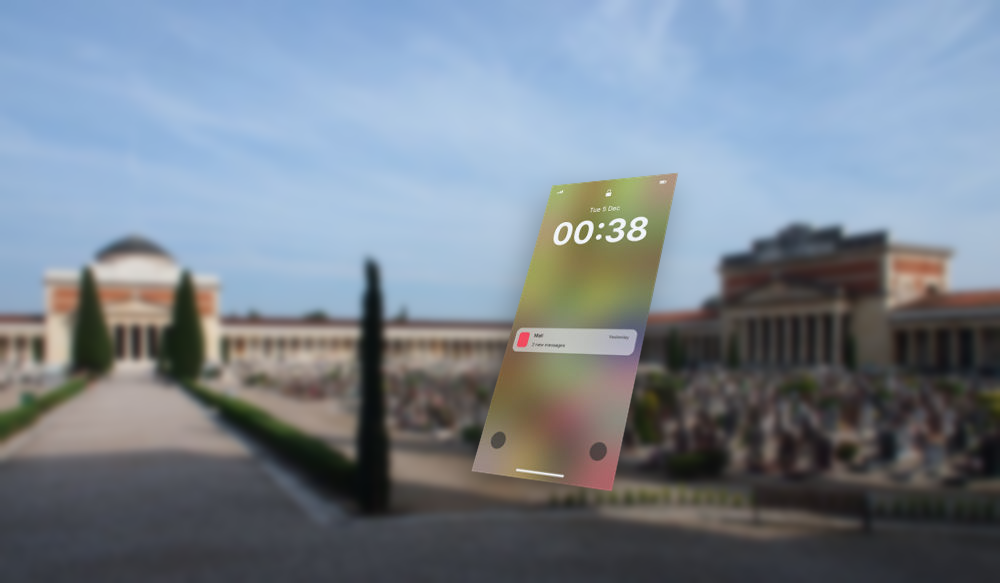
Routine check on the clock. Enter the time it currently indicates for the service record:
0:38
